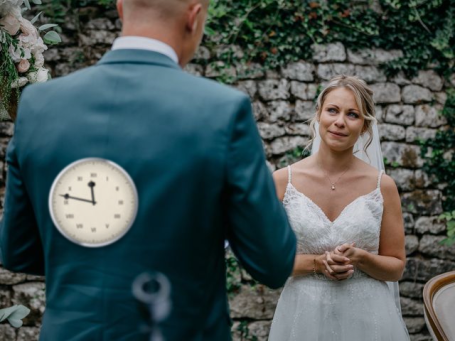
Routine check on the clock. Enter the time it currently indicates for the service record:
11:47
